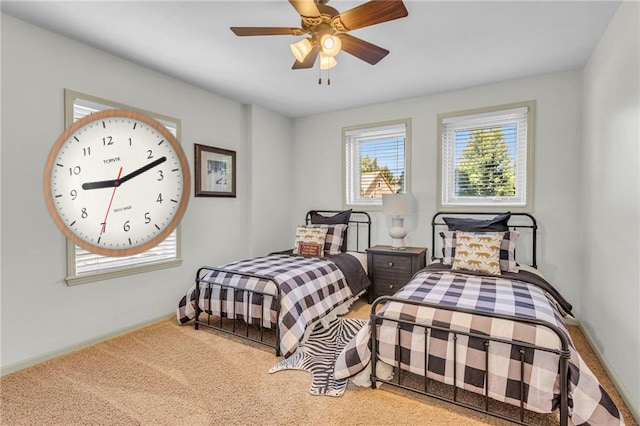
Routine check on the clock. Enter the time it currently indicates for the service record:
9:12:35
